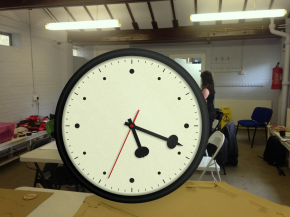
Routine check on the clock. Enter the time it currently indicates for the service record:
5:18:34
